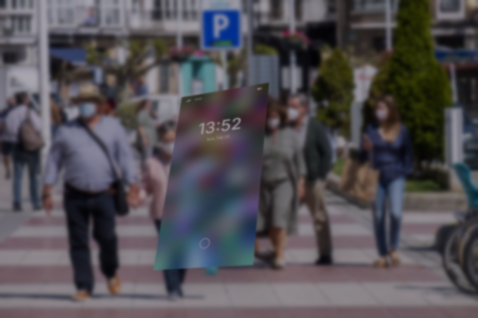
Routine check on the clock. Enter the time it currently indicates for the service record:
13:52
